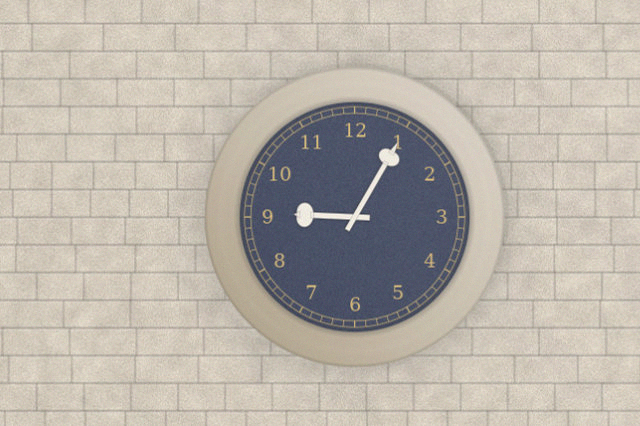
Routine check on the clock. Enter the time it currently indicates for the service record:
9:05
